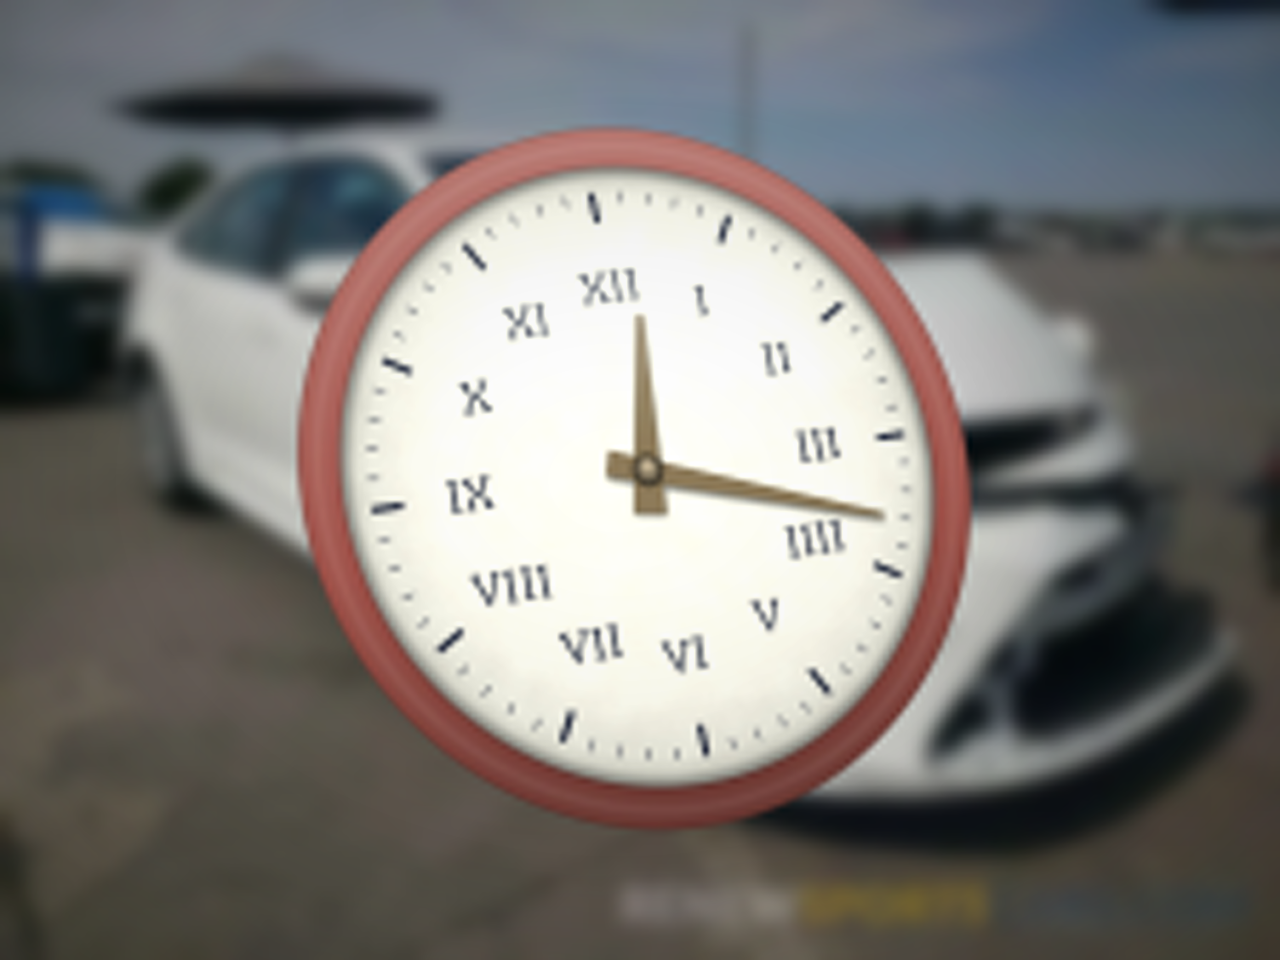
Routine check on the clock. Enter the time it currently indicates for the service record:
12:18
